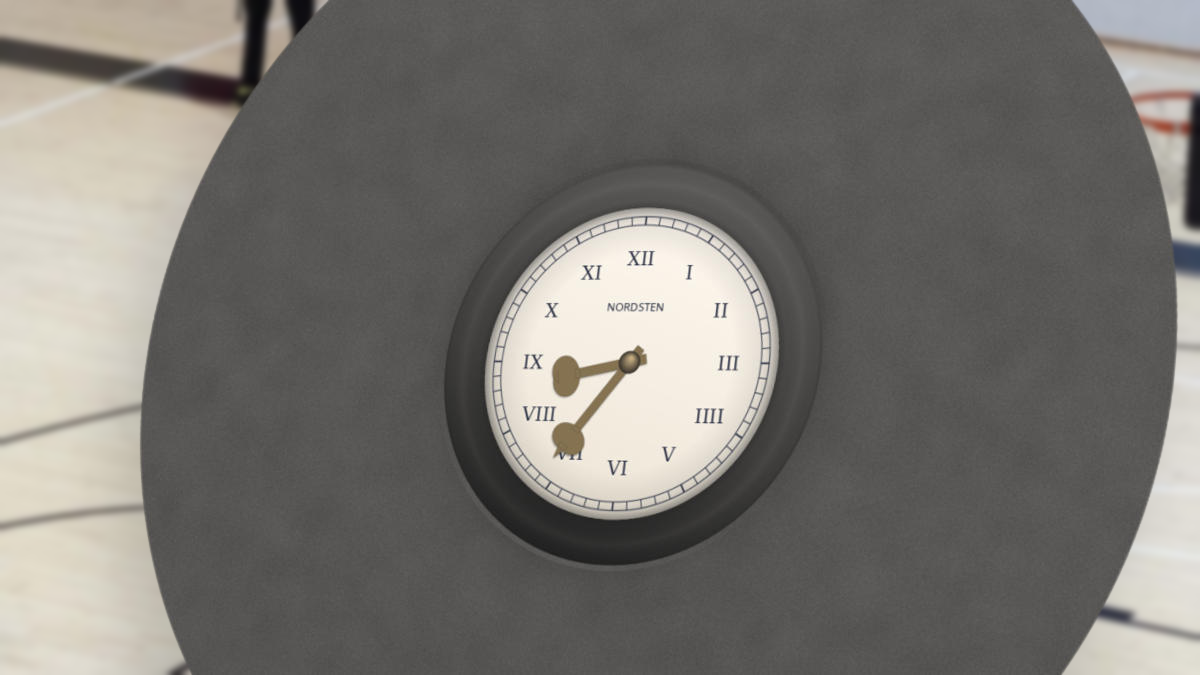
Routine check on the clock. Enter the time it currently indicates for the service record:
8:36
